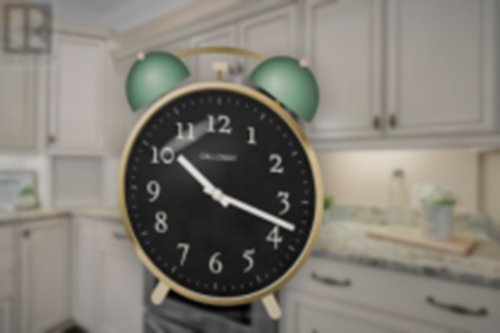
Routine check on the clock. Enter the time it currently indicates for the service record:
10:18
